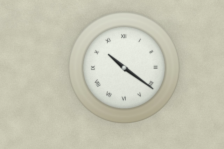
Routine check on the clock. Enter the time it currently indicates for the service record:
10:21
